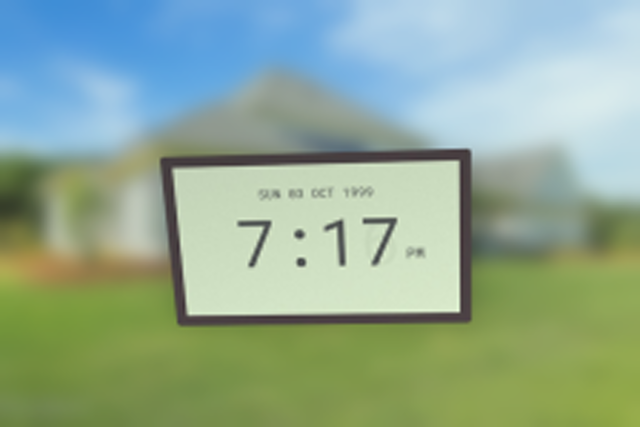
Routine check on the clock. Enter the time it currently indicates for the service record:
7:17
